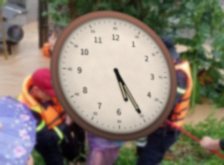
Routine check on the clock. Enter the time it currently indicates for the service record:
5:25
